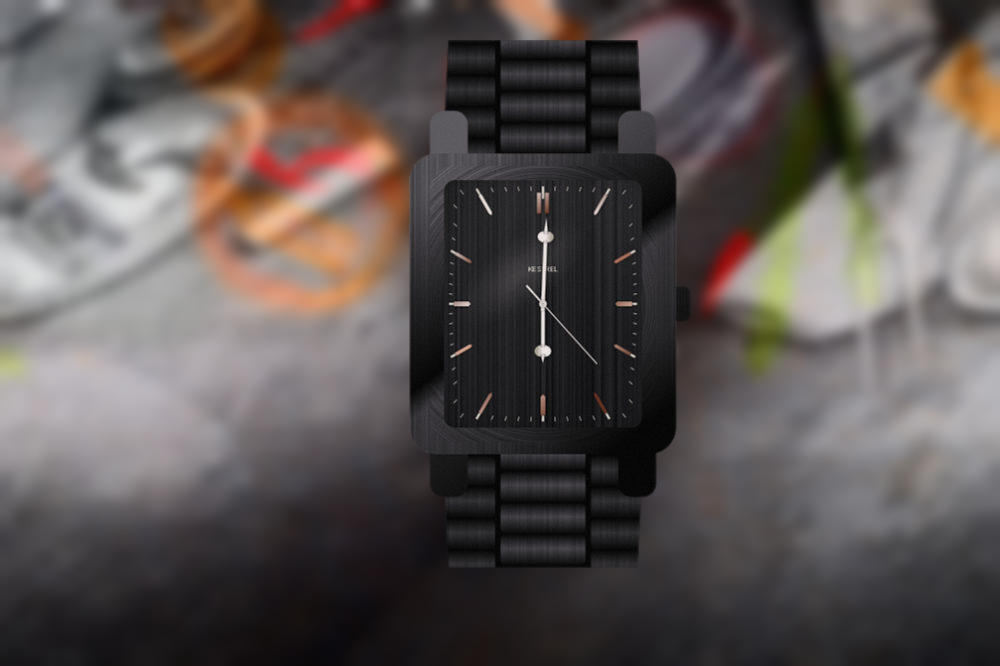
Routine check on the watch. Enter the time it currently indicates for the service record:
6:00:23
